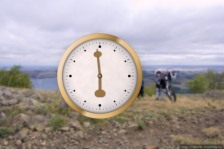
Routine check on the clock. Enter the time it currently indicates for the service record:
5:59
